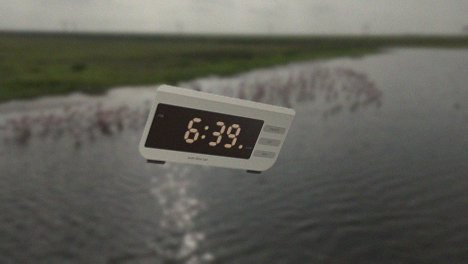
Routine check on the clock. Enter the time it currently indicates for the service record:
6:39
